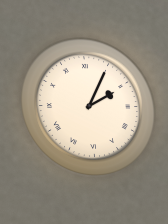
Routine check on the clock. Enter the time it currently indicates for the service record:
2:05
